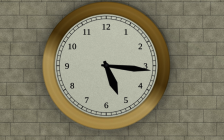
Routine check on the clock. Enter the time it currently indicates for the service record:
5:16
